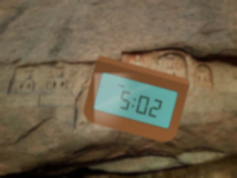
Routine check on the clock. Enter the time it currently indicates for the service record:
5:02
